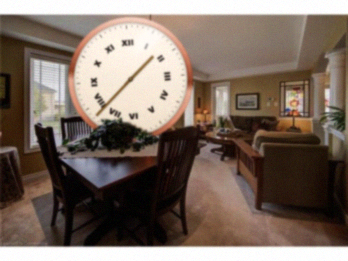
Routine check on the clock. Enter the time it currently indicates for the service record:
1:38
